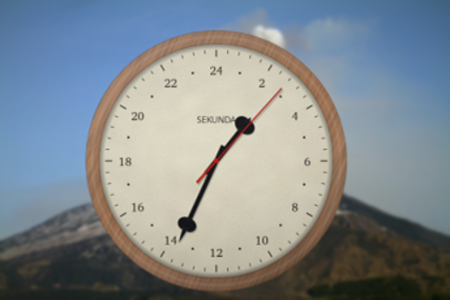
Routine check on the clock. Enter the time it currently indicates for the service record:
2:34:07
